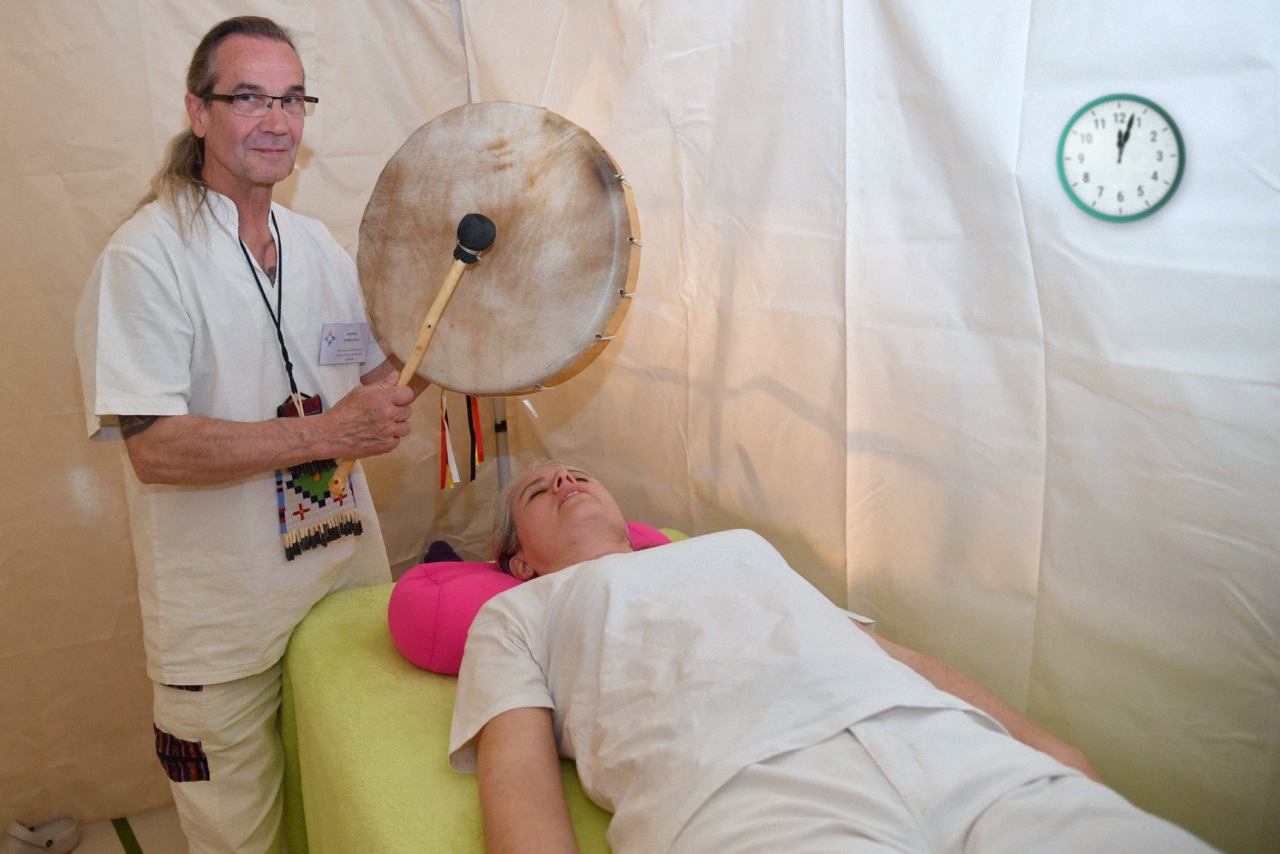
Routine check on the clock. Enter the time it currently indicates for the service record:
12:03
